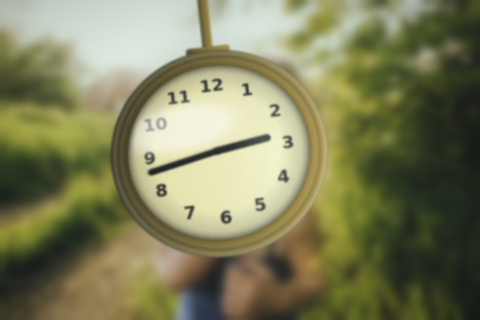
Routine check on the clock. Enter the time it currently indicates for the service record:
2:43
